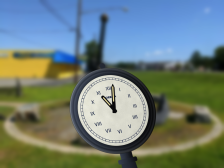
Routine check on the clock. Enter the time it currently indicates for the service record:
11:02
